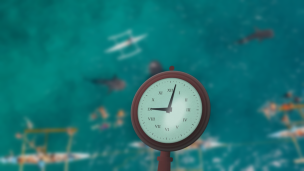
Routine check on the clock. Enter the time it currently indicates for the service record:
9:02
